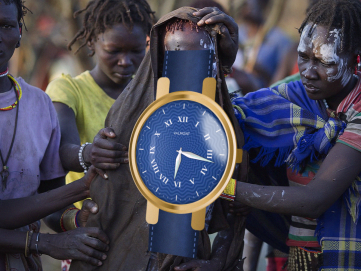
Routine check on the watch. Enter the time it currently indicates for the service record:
6:17
